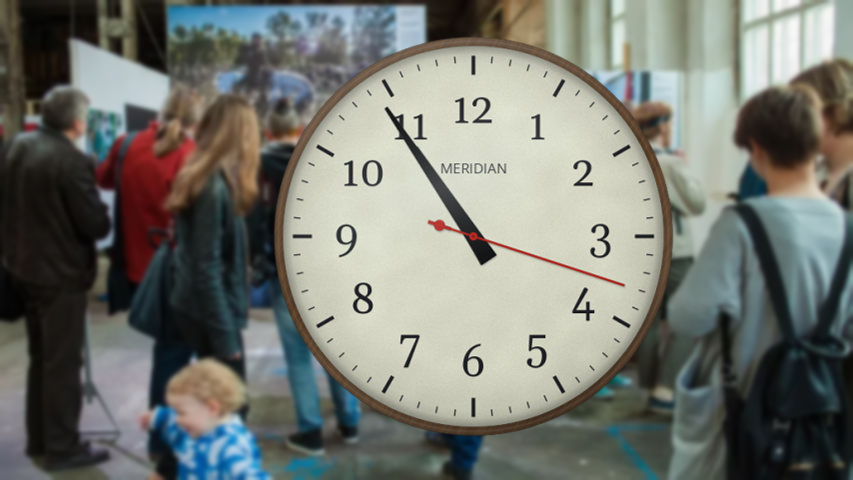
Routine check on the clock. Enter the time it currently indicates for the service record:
10:54:18
